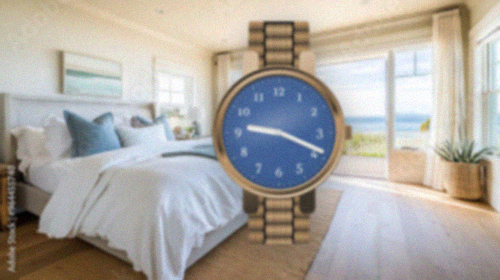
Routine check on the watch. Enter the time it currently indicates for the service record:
9:19
